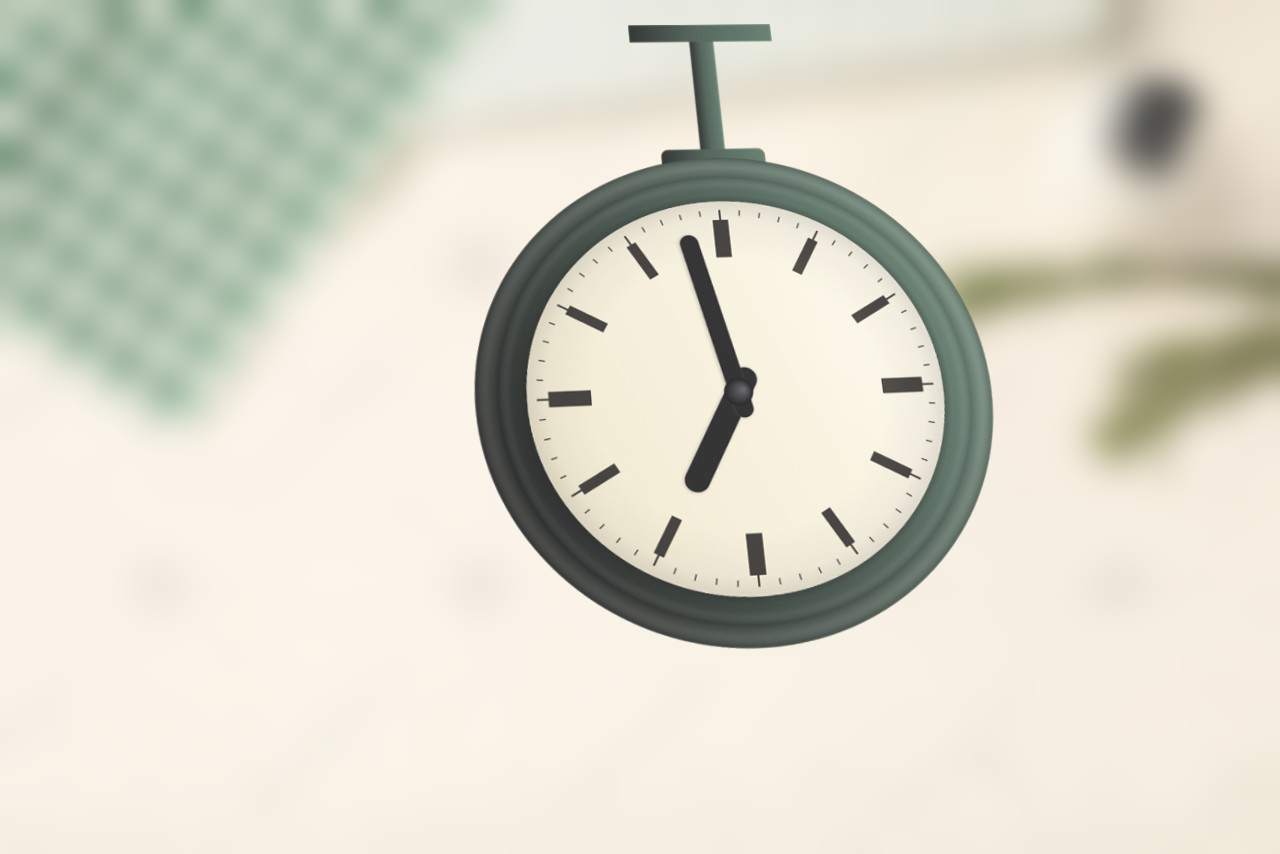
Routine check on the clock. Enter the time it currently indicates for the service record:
6:58
